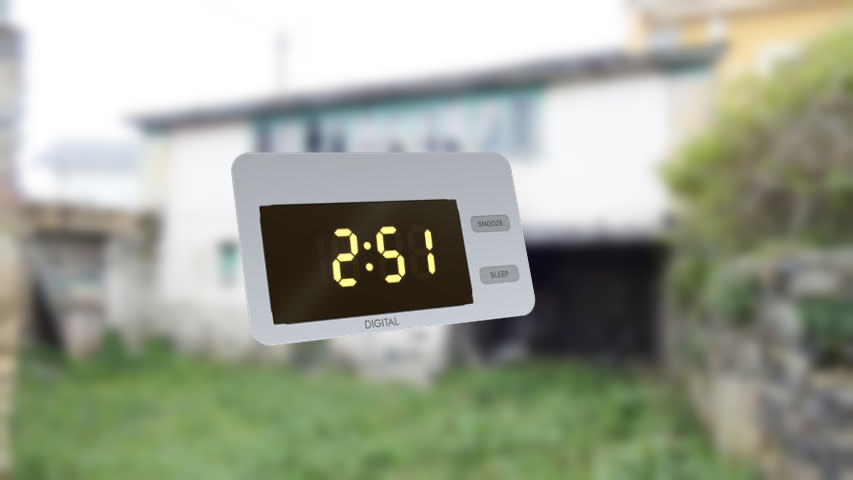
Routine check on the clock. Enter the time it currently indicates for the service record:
2:51
